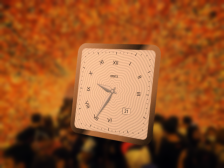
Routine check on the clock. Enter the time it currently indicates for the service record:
9:35
